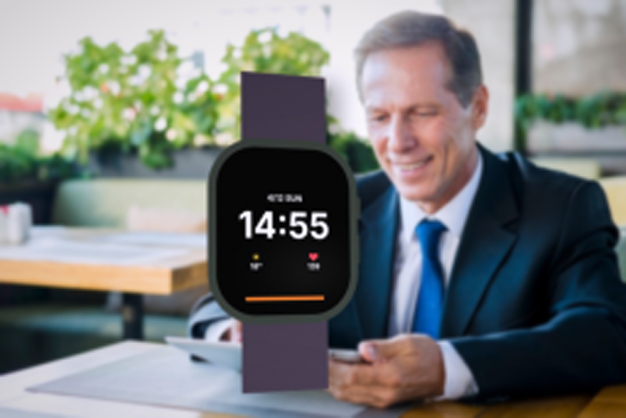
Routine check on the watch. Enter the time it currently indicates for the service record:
14:55
